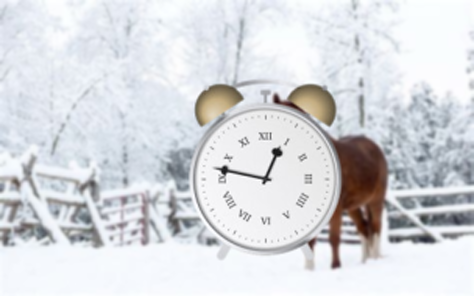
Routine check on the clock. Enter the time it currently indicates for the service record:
12:47
